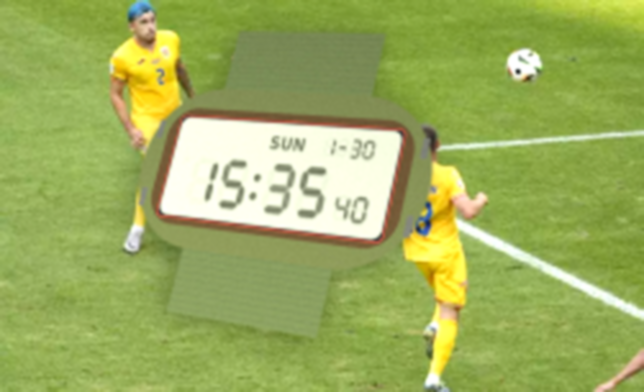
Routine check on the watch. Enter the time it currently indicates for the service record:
15:35:40
